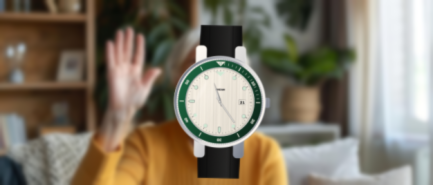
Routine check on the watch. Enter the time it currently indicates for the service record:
11:24
